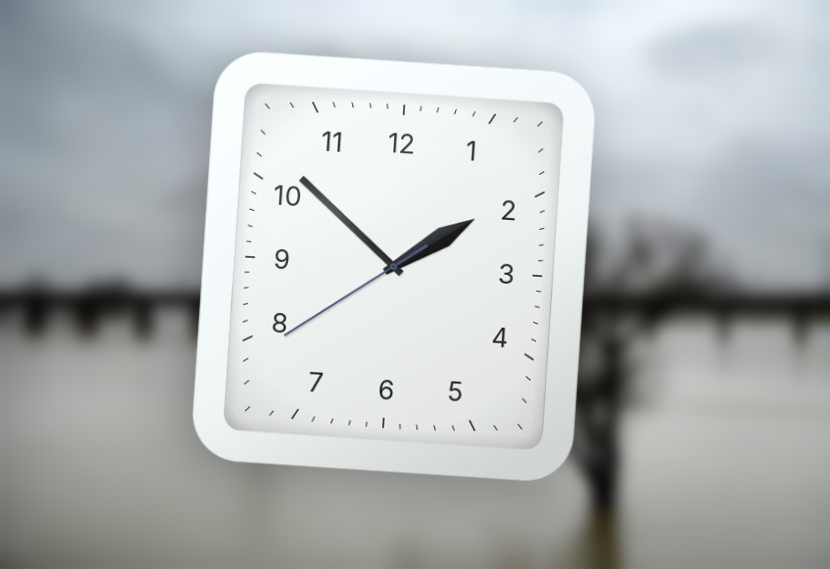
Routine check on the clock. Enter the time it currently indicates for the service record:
1:51:39
